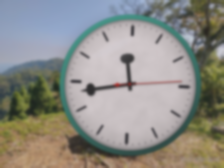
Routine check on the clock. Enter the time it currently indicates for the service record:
11:43:14
